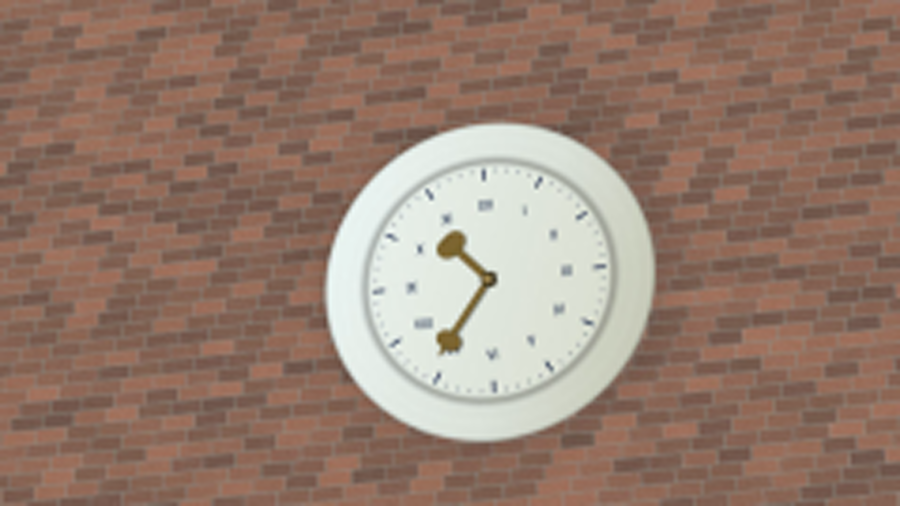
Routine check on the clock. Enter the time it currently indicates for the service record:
10:36
